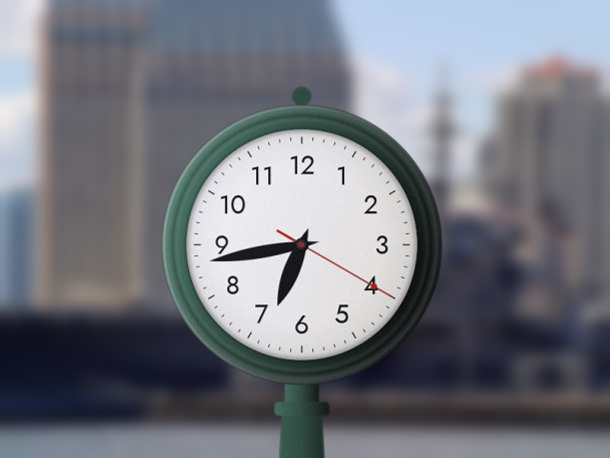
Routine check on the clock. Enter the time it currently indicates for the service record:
6:43:20
